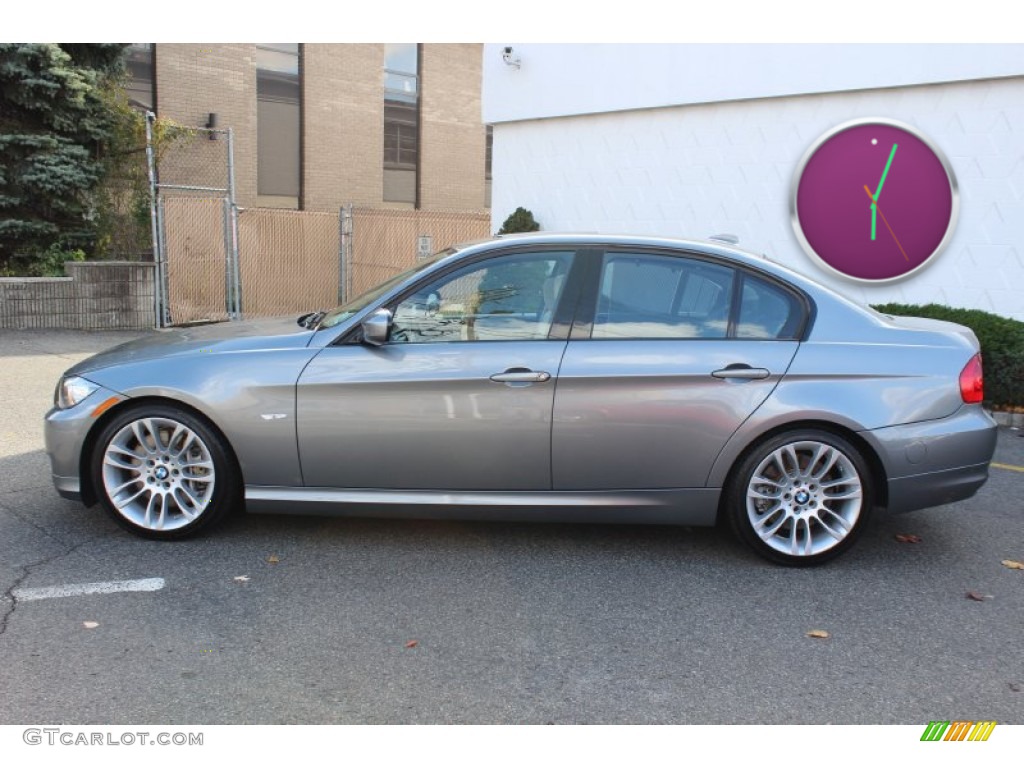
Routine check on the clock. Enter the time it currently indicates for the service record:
6:03:25
